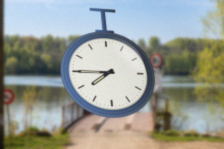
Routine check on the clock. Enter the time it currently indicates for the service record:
7:45
